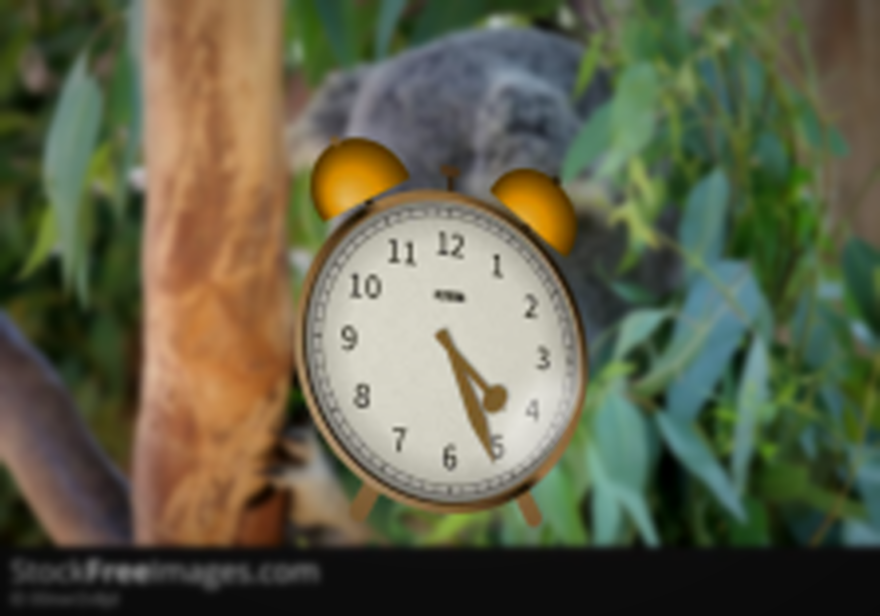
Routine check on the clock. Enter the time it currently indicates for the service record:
4:26
